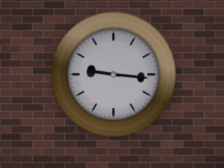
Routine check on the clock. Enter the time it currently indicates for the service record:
9:16
